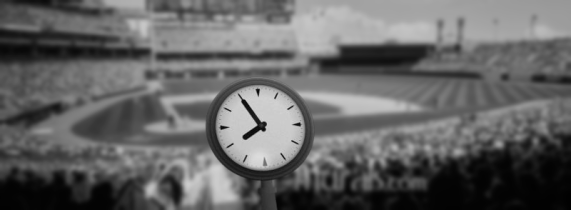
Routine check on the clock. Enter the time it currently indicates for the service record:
7:55
